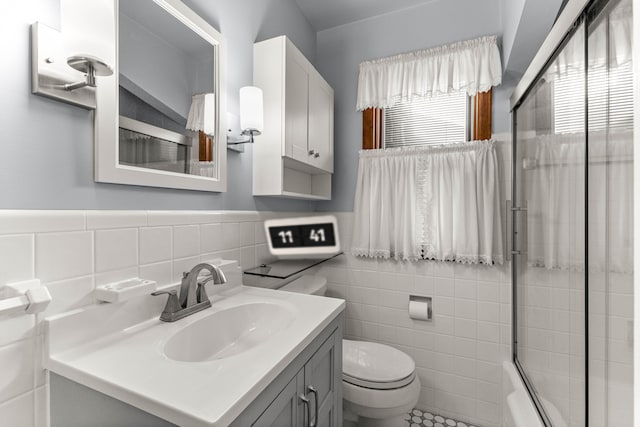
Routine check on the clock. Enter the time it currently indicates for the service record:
11:41
